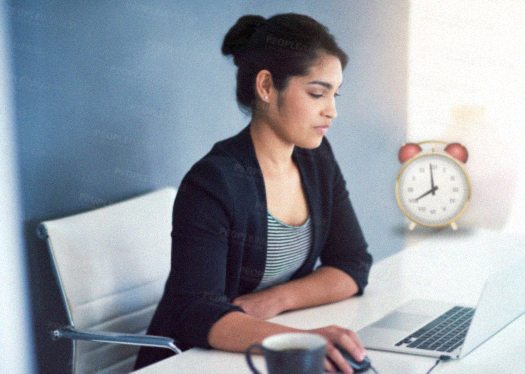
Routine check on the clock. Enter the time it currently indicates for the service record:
7:59
